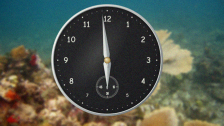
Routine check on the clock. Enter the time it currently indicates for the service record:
5:59
